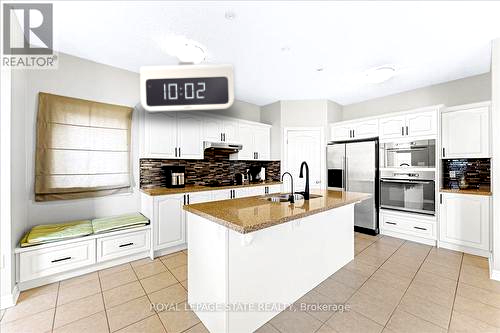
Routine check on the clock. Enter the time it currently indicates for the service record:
10:02
